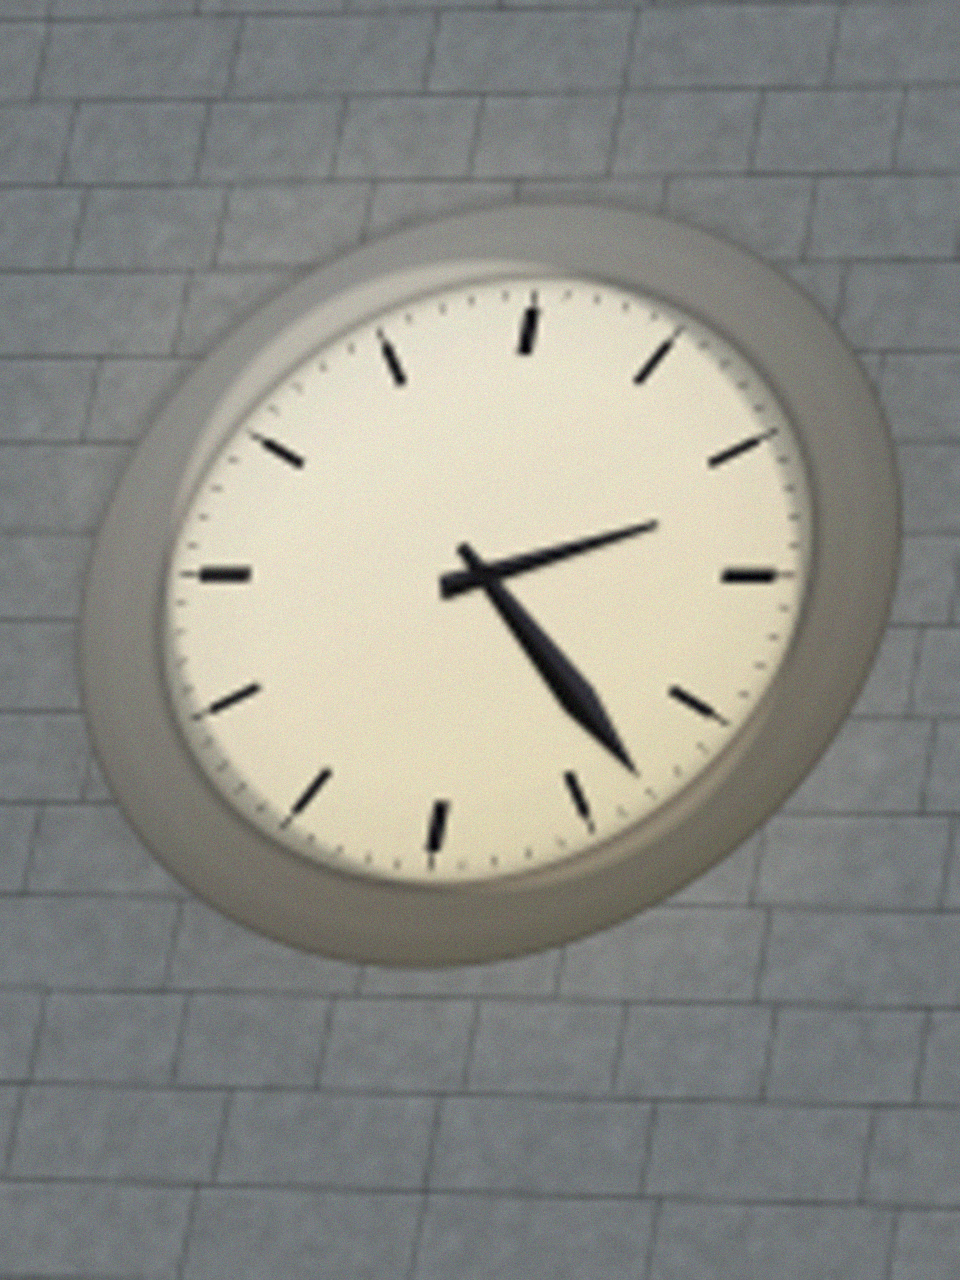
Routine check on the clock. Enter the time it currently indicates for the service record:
2:23
